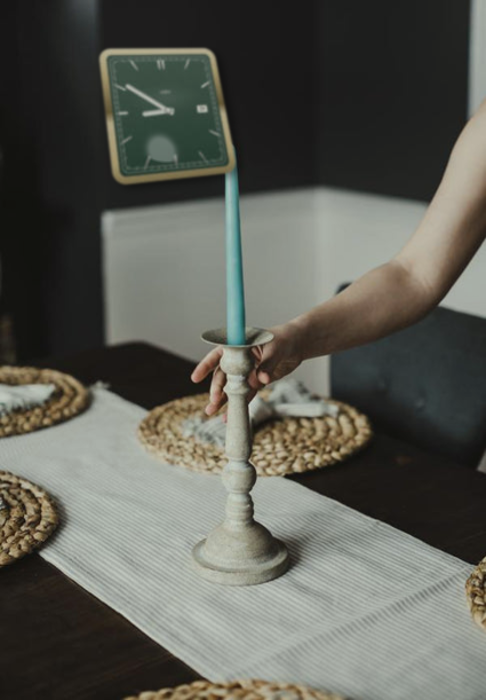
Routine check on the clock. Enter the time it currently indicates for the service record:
8:51
